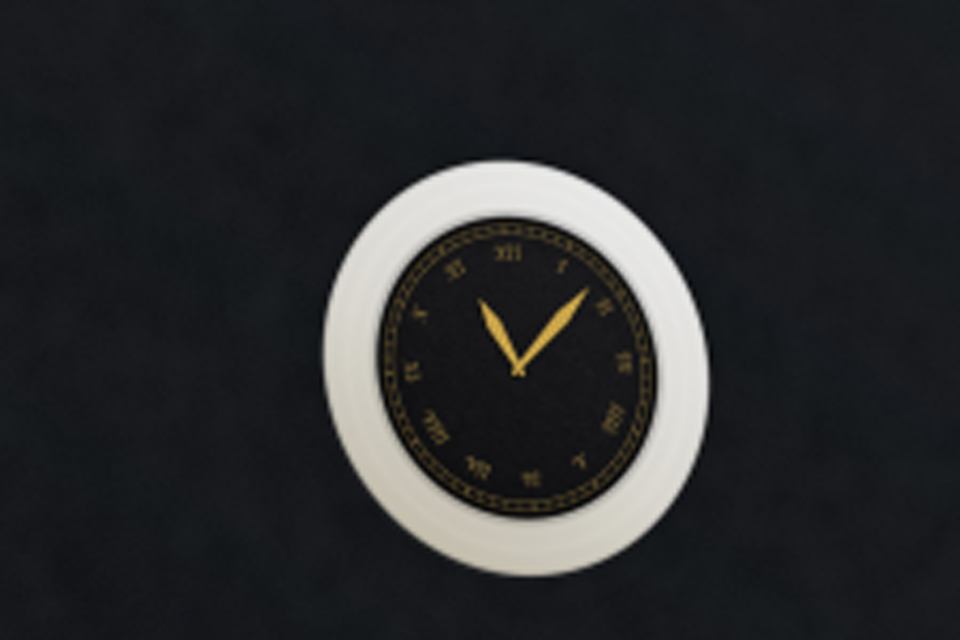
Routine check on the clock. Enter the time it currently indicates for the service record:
11:08
